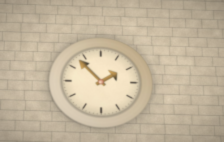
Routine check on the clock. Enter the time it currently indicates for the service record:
1:53
